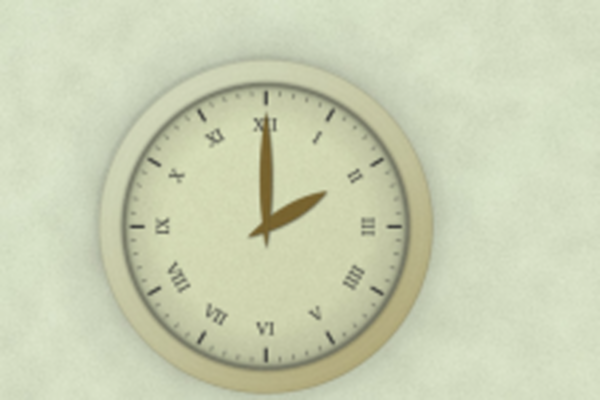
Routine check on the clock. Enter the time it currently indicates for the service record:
2:00
